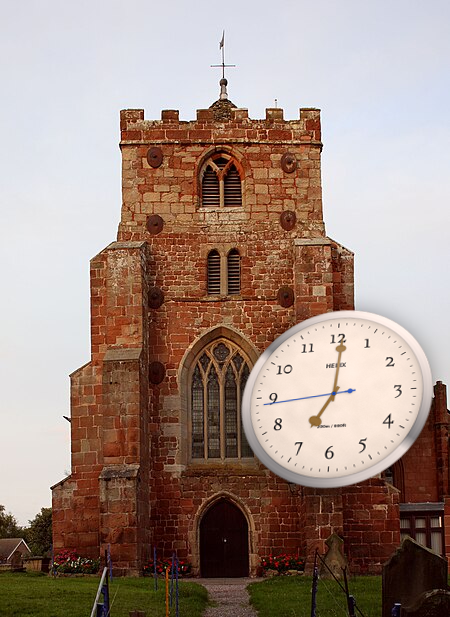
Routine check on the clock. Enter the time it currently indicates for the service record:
7:00:44
